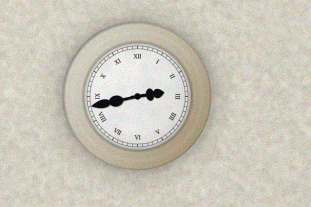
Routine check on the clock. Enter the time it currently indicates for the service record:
2:43
